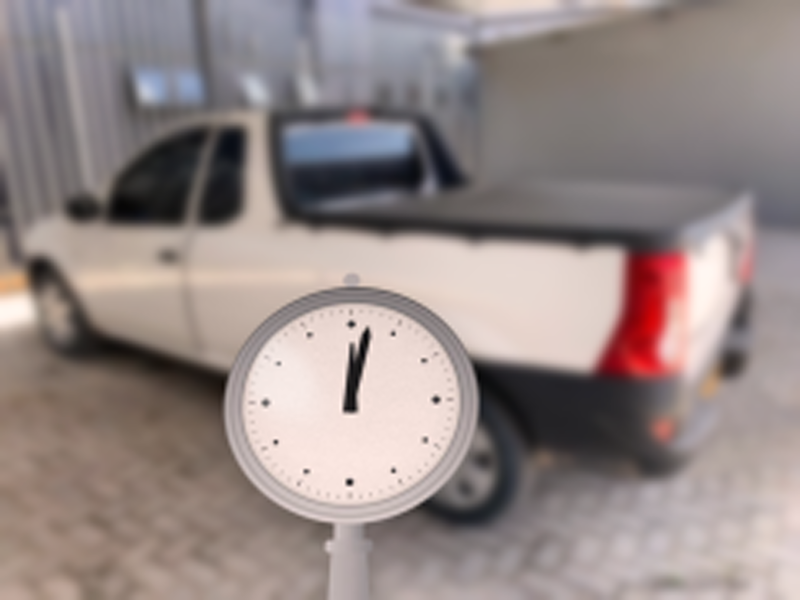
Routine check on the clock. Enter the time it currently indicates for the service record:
12:02
